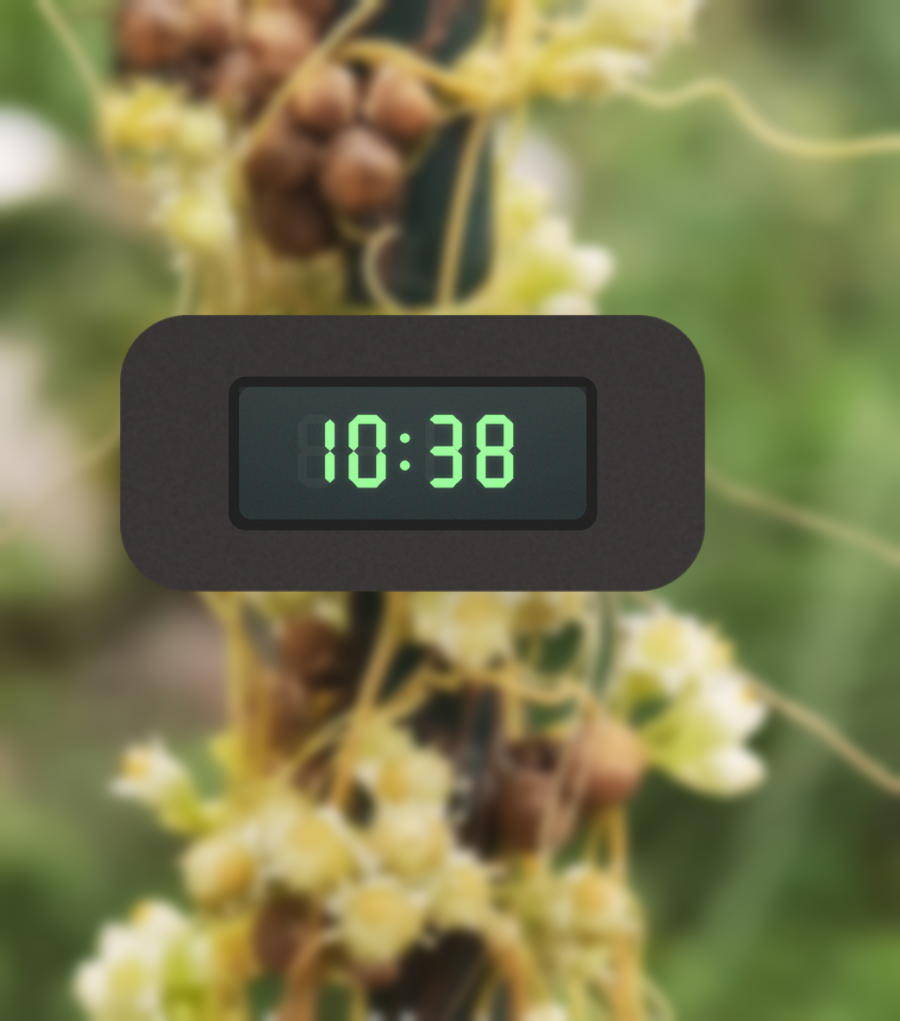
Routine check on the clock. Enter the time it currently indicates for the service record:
10:38
